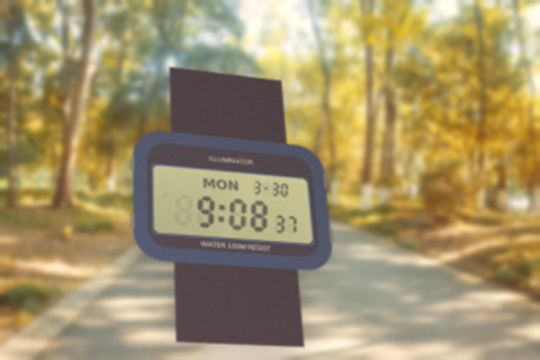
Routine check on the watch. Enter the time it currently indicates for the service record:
9:08:37
